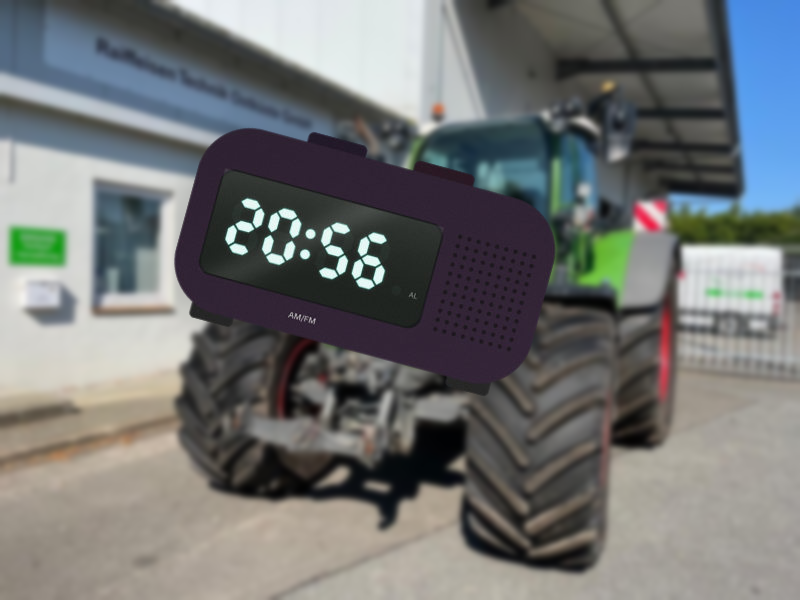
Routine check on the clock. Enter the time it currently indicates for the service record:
20:56
